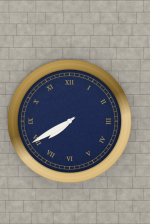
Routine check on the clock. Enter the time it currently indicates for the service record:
7:40
